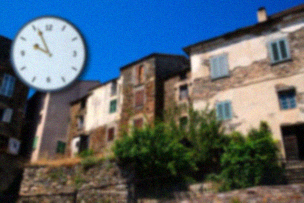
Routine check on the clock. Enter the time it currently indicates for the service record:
9:56
